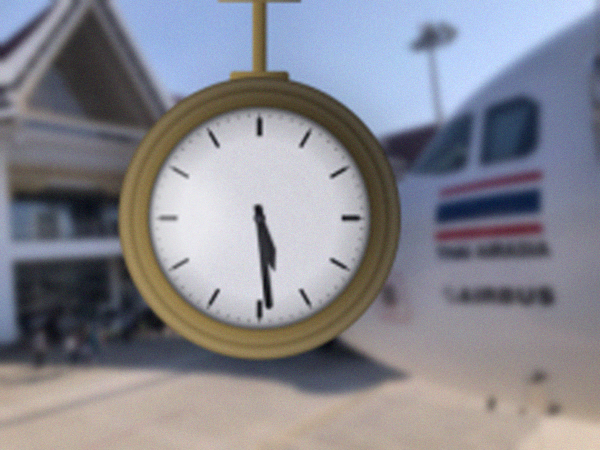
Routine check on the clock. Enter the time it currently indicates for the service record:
5:29
